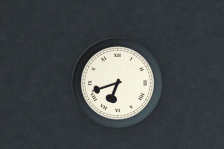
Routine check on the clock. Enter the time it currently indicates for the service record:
6:42
